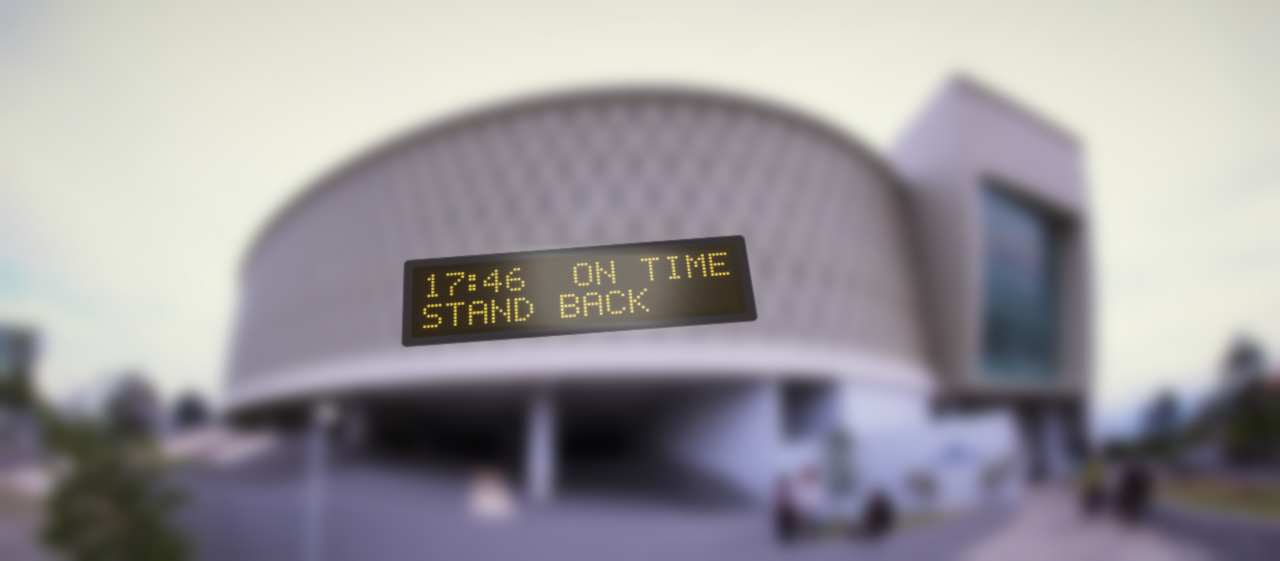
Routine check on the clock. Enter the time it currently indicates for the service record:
17:46
